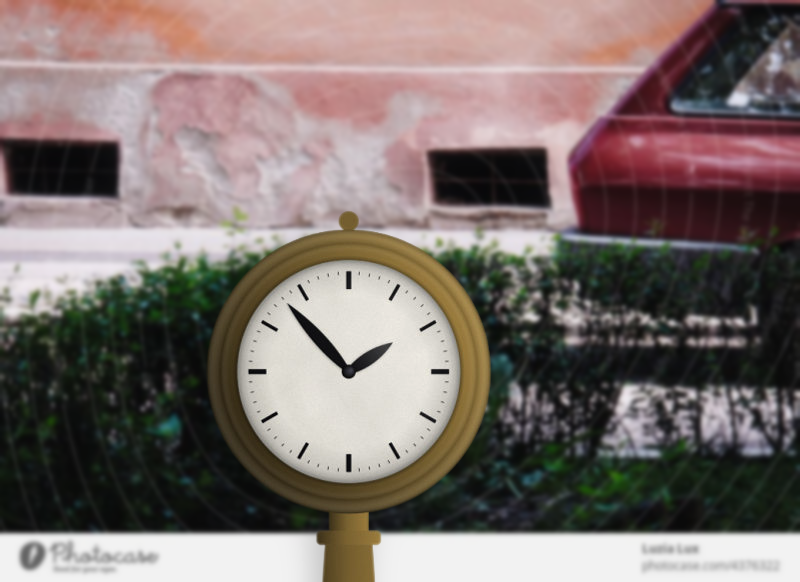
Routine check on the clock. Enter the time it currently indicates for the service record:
1:53
